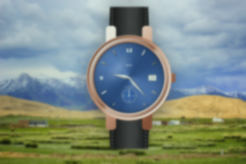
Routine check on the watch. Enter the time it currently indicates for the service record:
9:23
